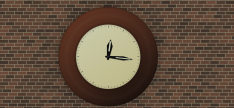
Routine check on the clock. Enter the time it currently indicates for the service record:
12:16
